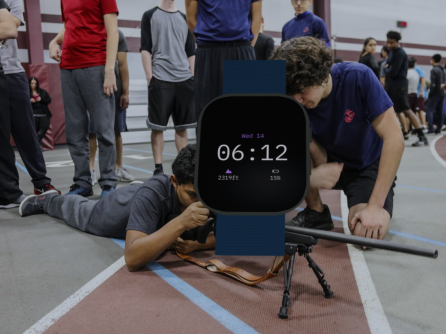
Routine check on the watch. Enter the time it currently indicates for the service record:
6:12
